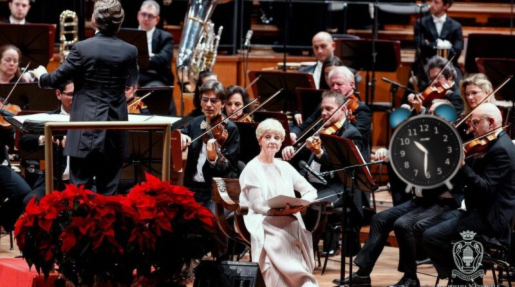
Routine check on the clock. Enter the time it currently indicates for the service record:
10:31
